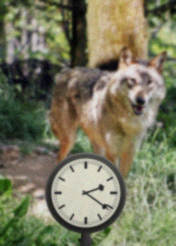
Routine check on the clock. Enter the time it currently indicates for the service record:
2:21
